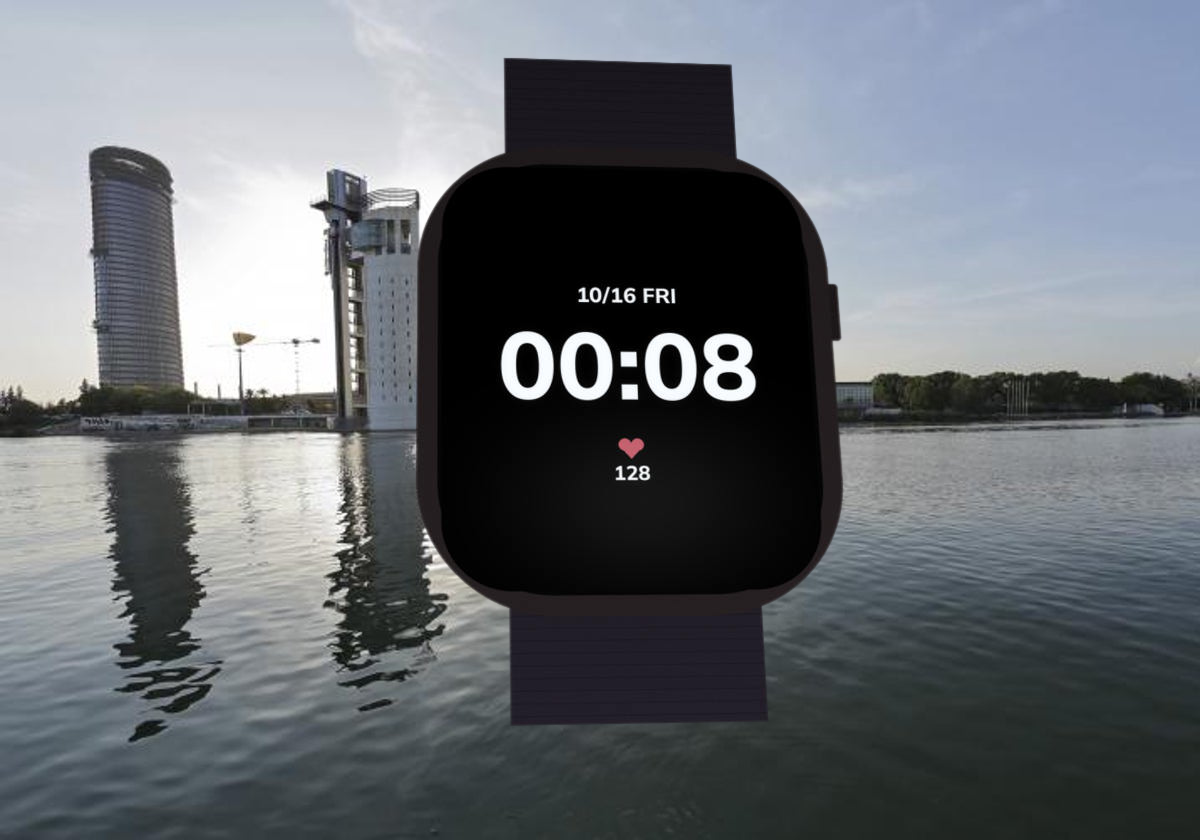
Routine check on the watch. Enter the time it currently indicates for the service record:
0:08
